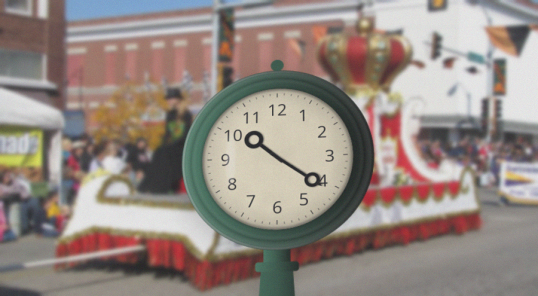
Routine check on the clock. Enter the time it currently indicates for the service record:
10:21
